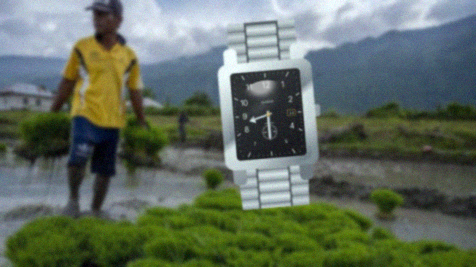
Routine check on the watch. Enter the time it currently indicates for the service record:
8:30
